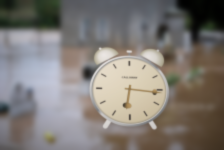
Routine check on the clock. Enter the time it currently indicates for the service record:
6:16
